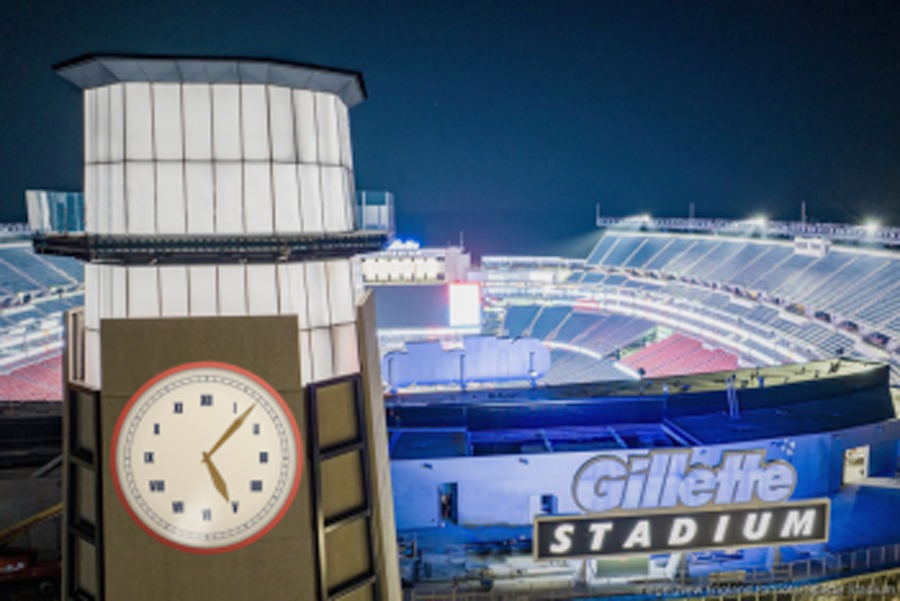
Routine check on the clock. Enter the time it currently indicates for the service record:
5:07
